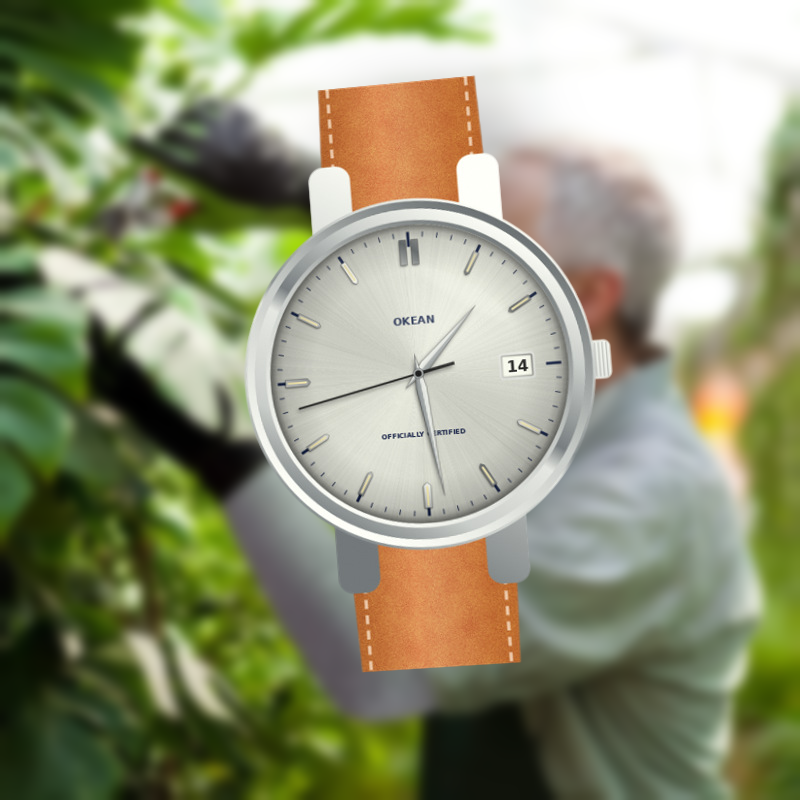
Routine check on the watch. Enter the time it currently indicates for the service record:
1:28:43
